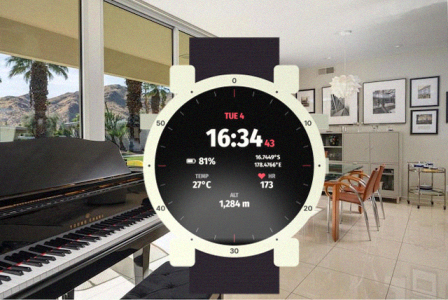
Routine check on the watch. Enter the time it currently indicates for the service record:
16:34:43
